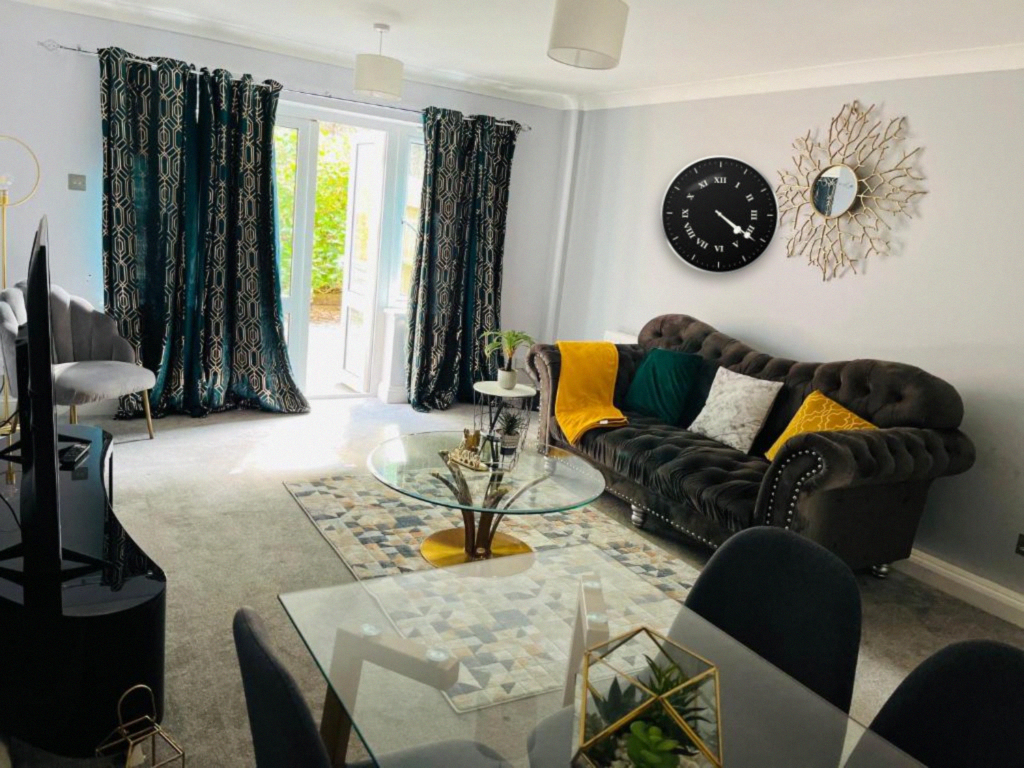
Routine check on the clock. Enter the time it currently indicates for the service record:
4:21
